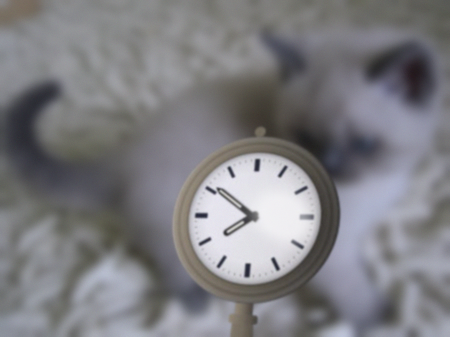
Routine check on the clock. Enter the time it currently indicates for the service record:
7:51
